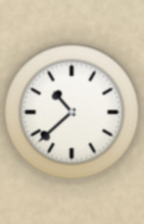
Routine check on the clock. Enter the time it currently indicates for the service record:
10:38
